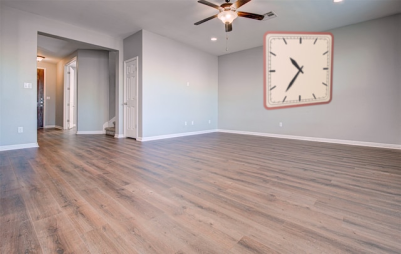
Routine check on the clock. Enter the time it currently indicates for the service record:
10:36
